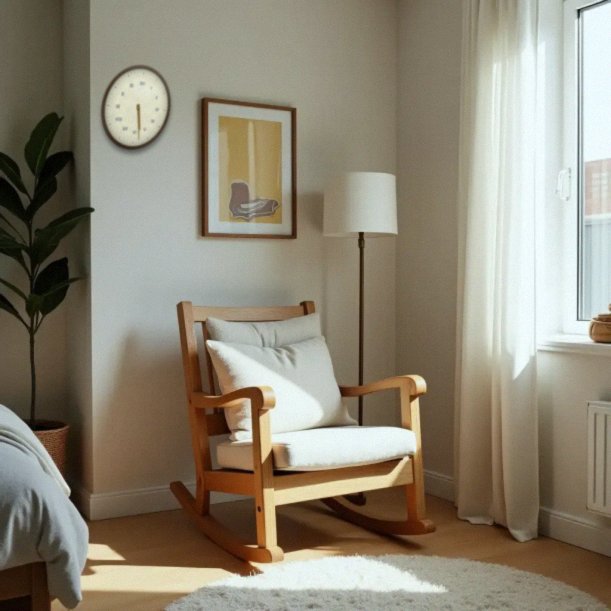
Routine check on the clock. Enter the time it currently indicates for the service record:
5:28
